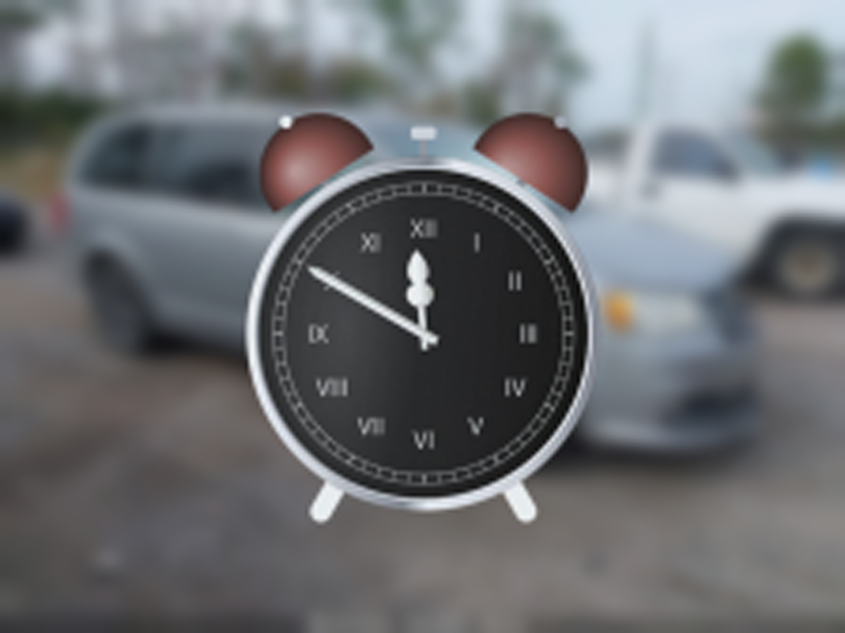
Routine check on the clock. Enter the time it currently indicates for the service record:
11:50
